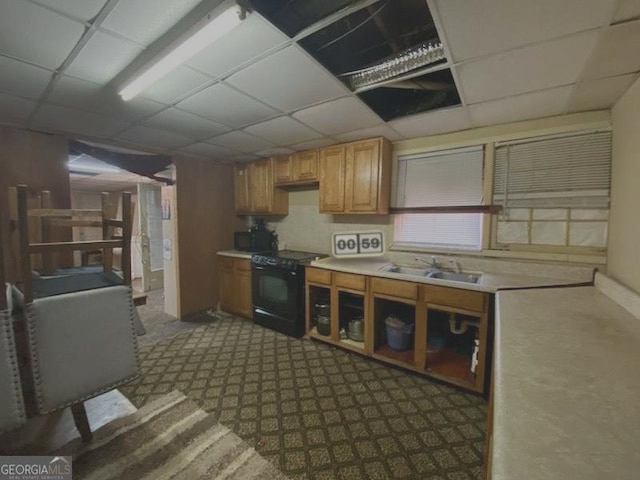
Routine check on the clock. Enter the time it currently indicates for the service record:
0:59
